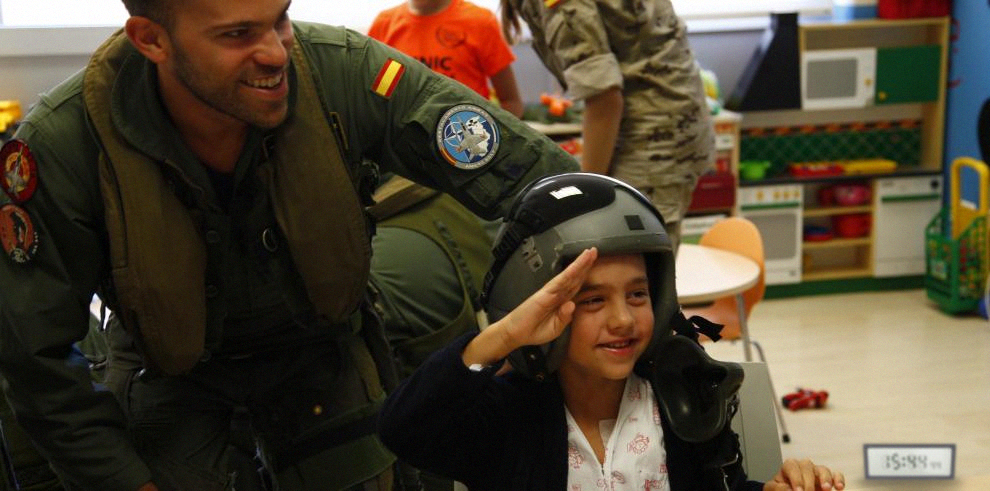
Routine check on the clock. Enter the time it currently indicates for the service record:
15:44
